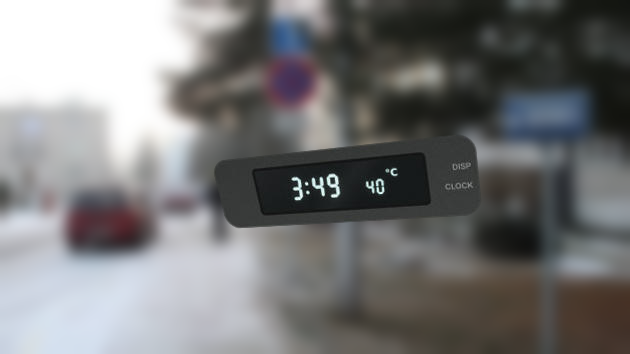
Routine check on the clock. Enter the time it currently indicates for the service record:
3:49
